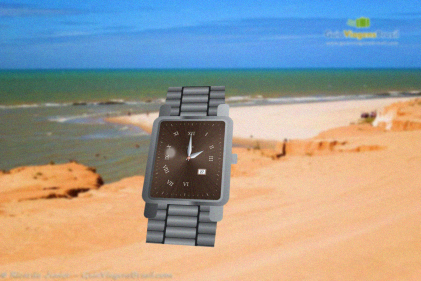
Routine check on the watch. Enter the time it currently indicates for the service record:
2:00
